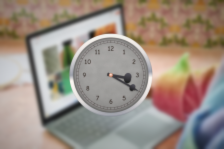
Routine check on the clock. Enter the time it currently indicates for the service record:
3:20
